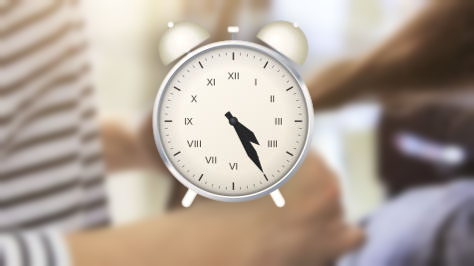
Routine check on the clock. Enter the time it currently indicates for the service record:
4:25
